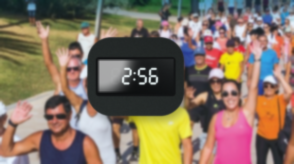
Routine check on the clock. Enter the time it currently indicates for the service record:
2:56
